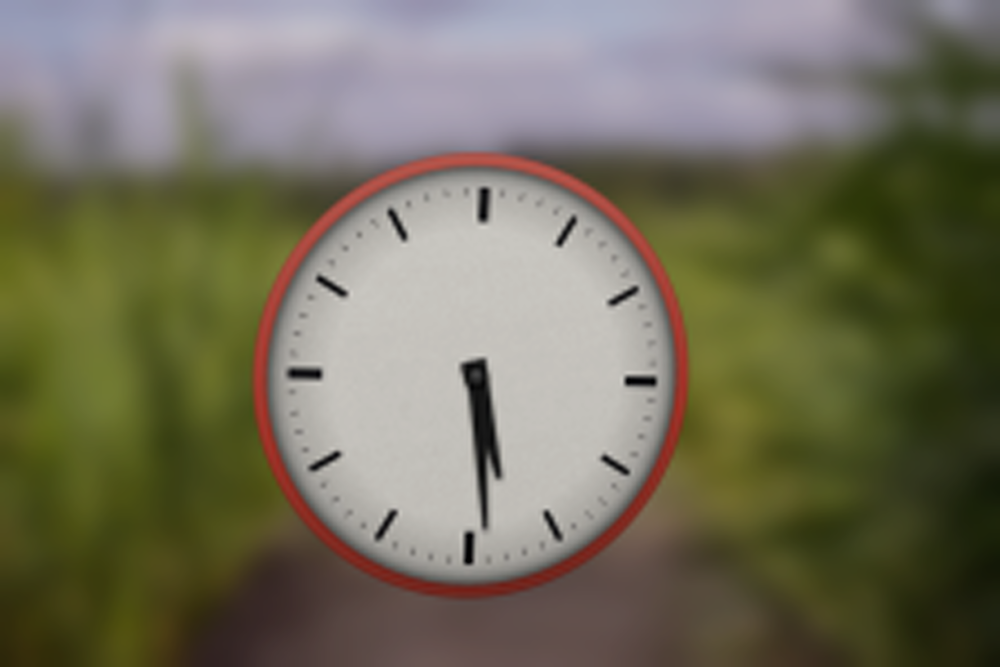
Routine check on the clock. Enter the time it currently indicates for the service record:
5:29
